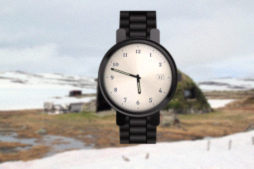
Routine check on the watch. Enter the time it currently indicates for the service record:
5:48
